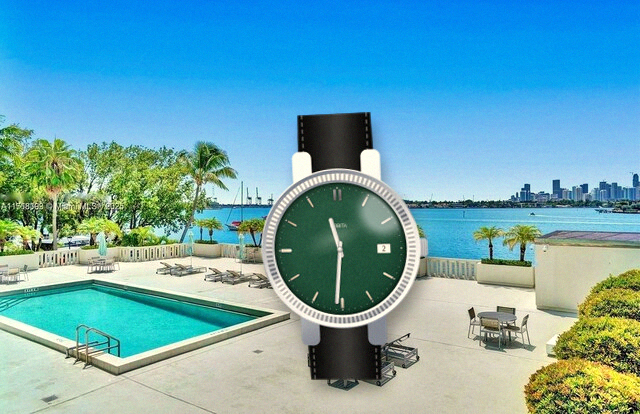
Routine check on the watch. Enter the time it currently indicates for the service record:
11:31
